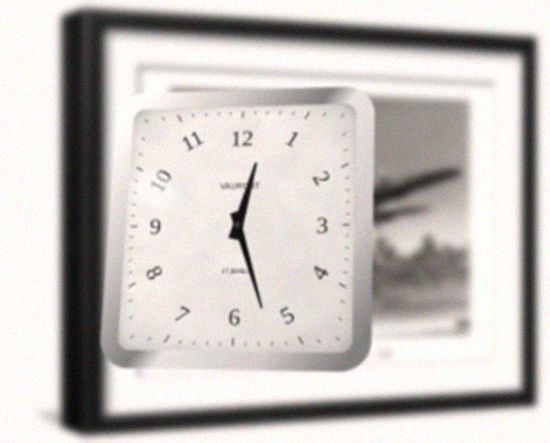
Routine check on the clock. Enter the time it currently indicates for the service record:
12:27
